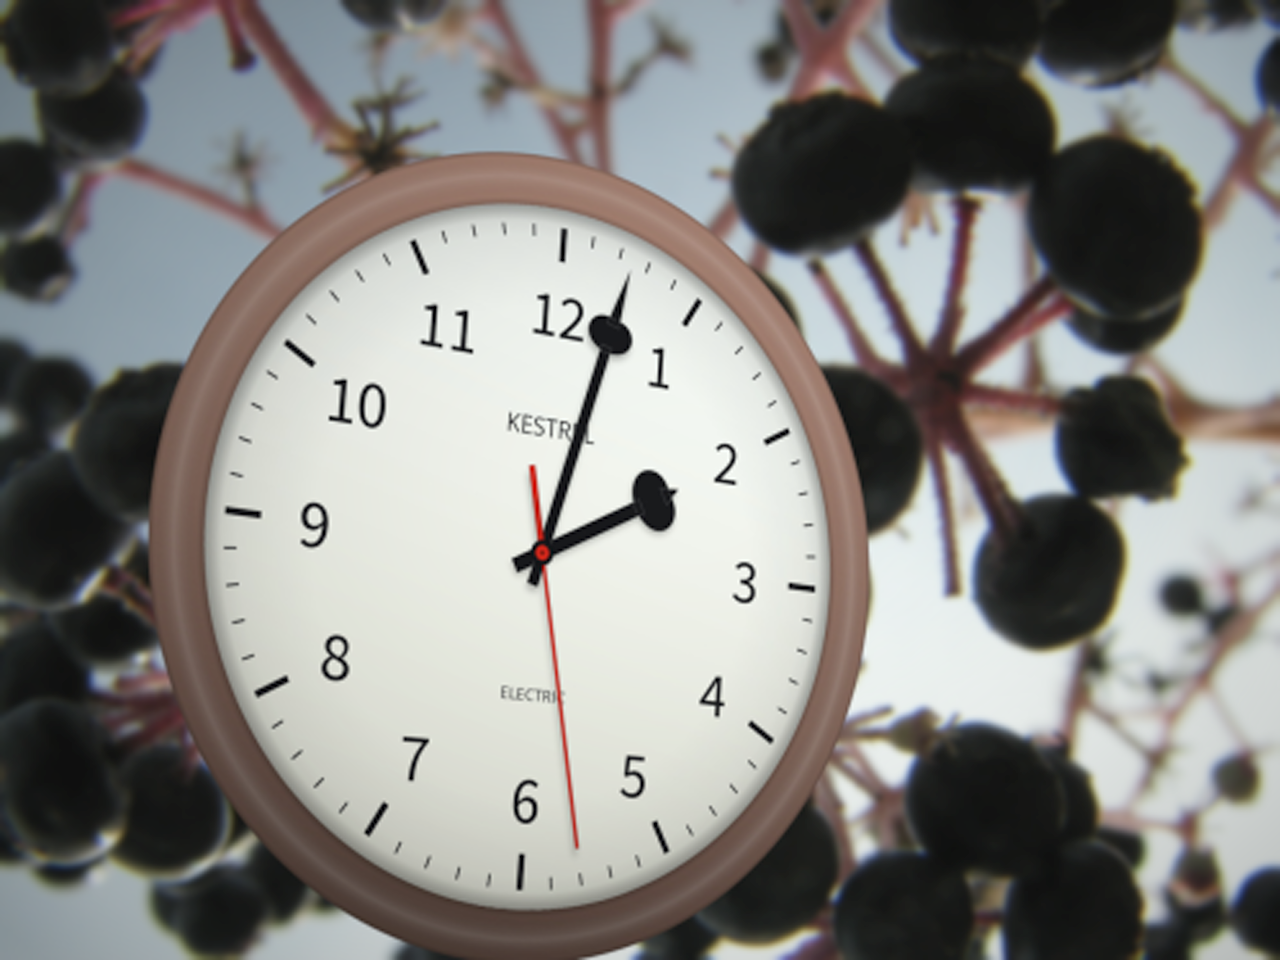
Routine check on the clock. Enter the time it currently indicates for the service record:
2:02:28
